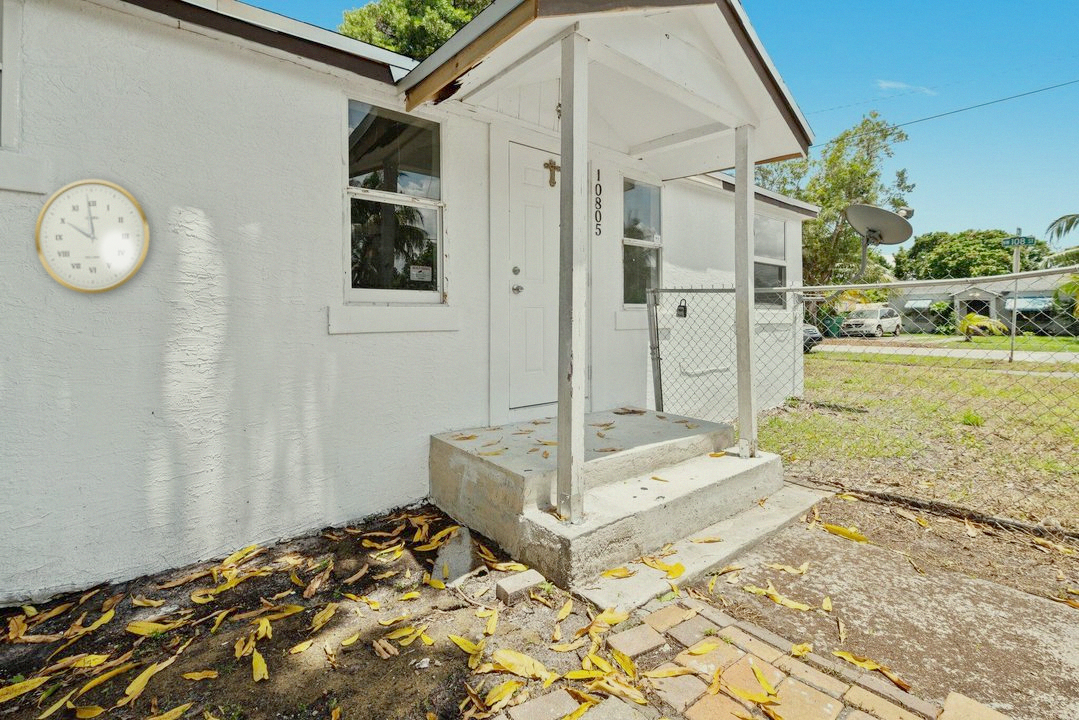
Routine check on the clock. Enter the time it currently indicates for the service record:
9:59
